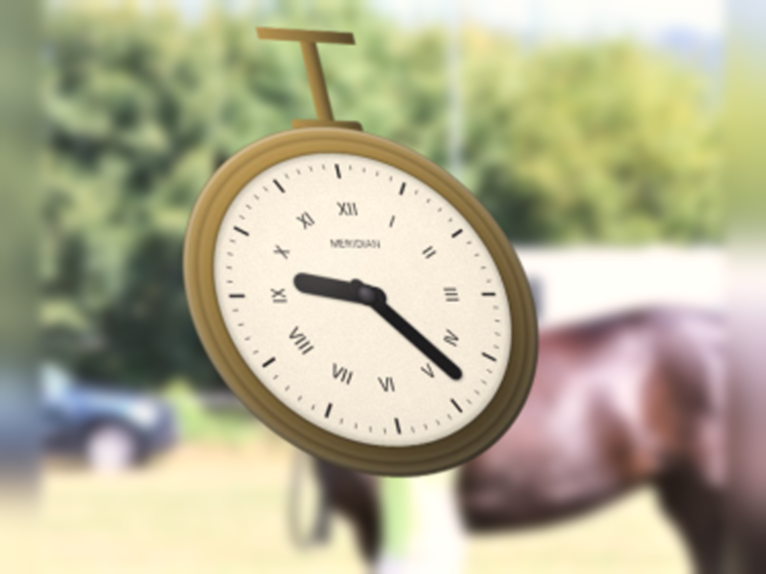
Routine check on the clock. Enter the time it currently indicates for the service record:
9:23
